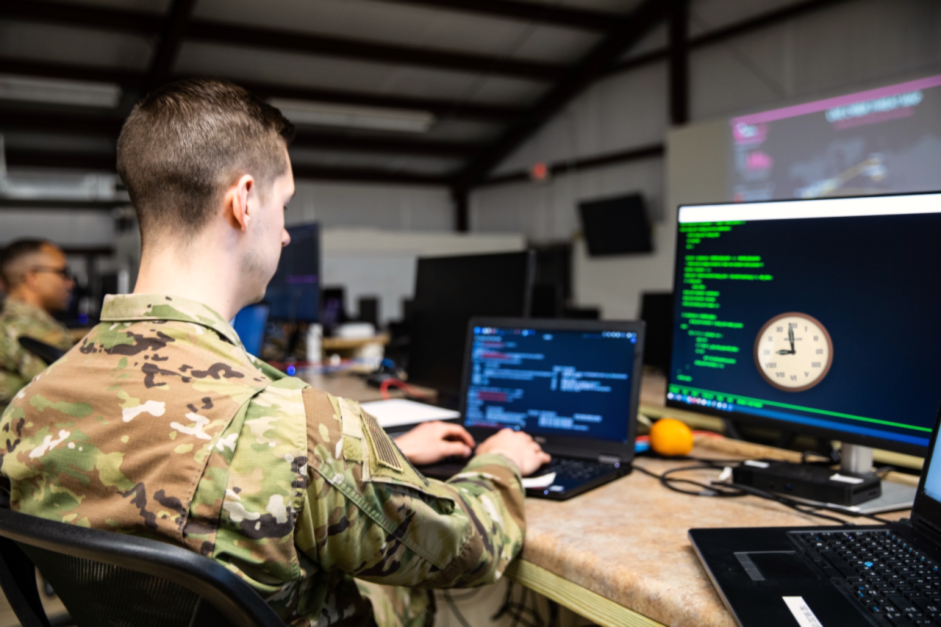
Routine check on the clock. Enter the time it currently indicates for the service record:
8:59
